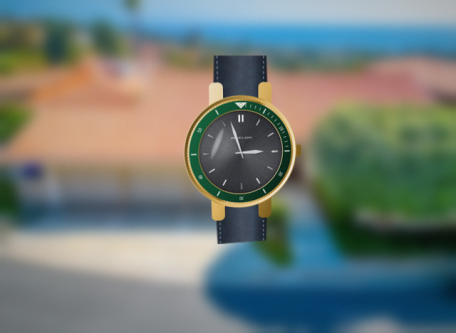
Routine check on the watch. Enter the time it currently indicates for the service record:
2:57
